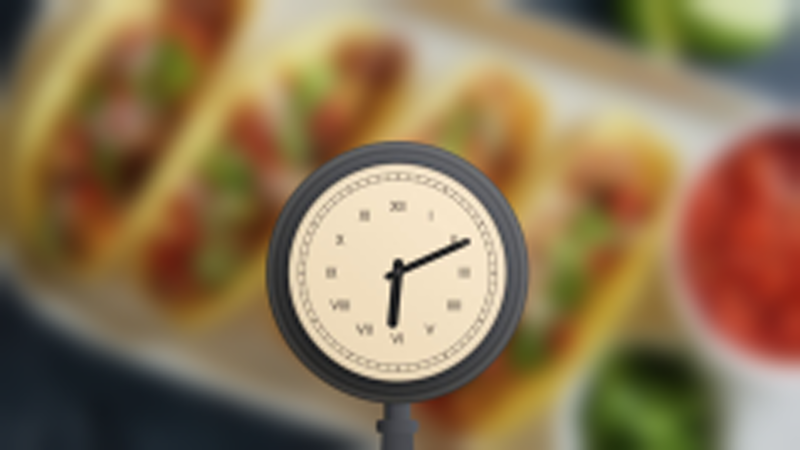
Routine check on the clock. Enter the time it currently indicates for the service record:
6:11
